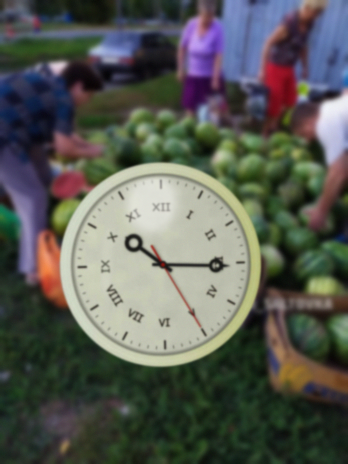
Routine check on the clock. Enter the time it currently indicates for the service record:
10:15:25
